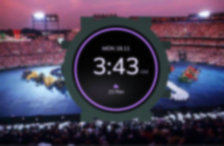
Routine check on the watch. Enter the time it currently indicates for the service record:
3:43
